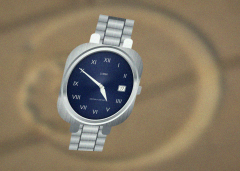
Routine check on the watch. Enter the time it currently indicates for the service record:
4:50
